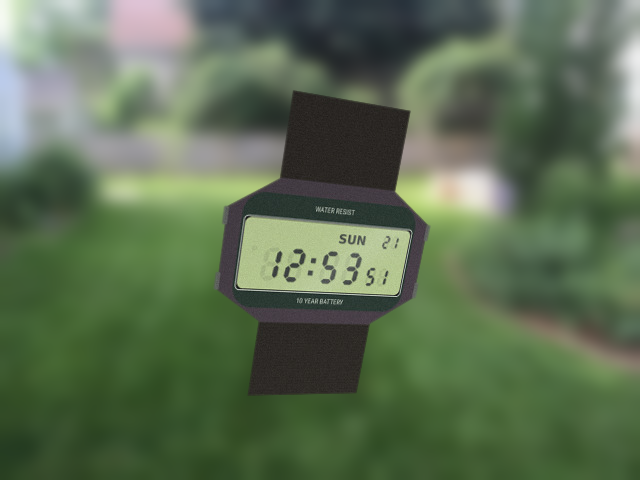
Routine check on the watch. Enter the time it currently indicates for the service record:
12:53:51
